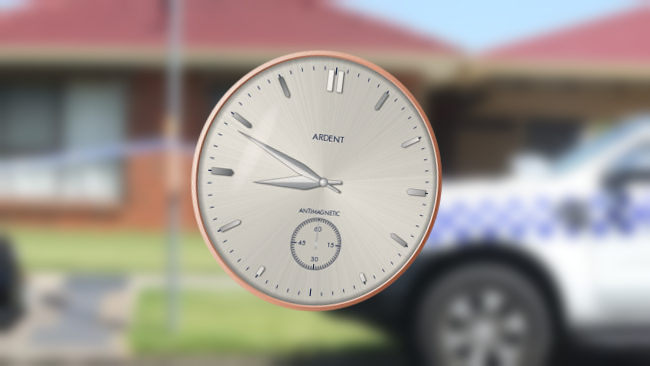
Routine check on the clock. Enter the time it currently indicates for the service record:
8:49
